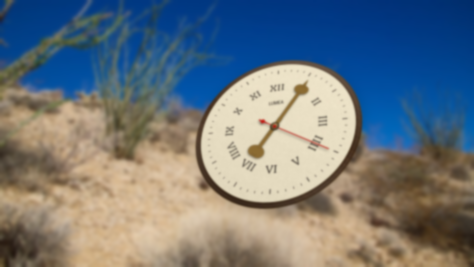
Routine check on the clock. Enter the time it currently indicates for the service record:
7:05:20
